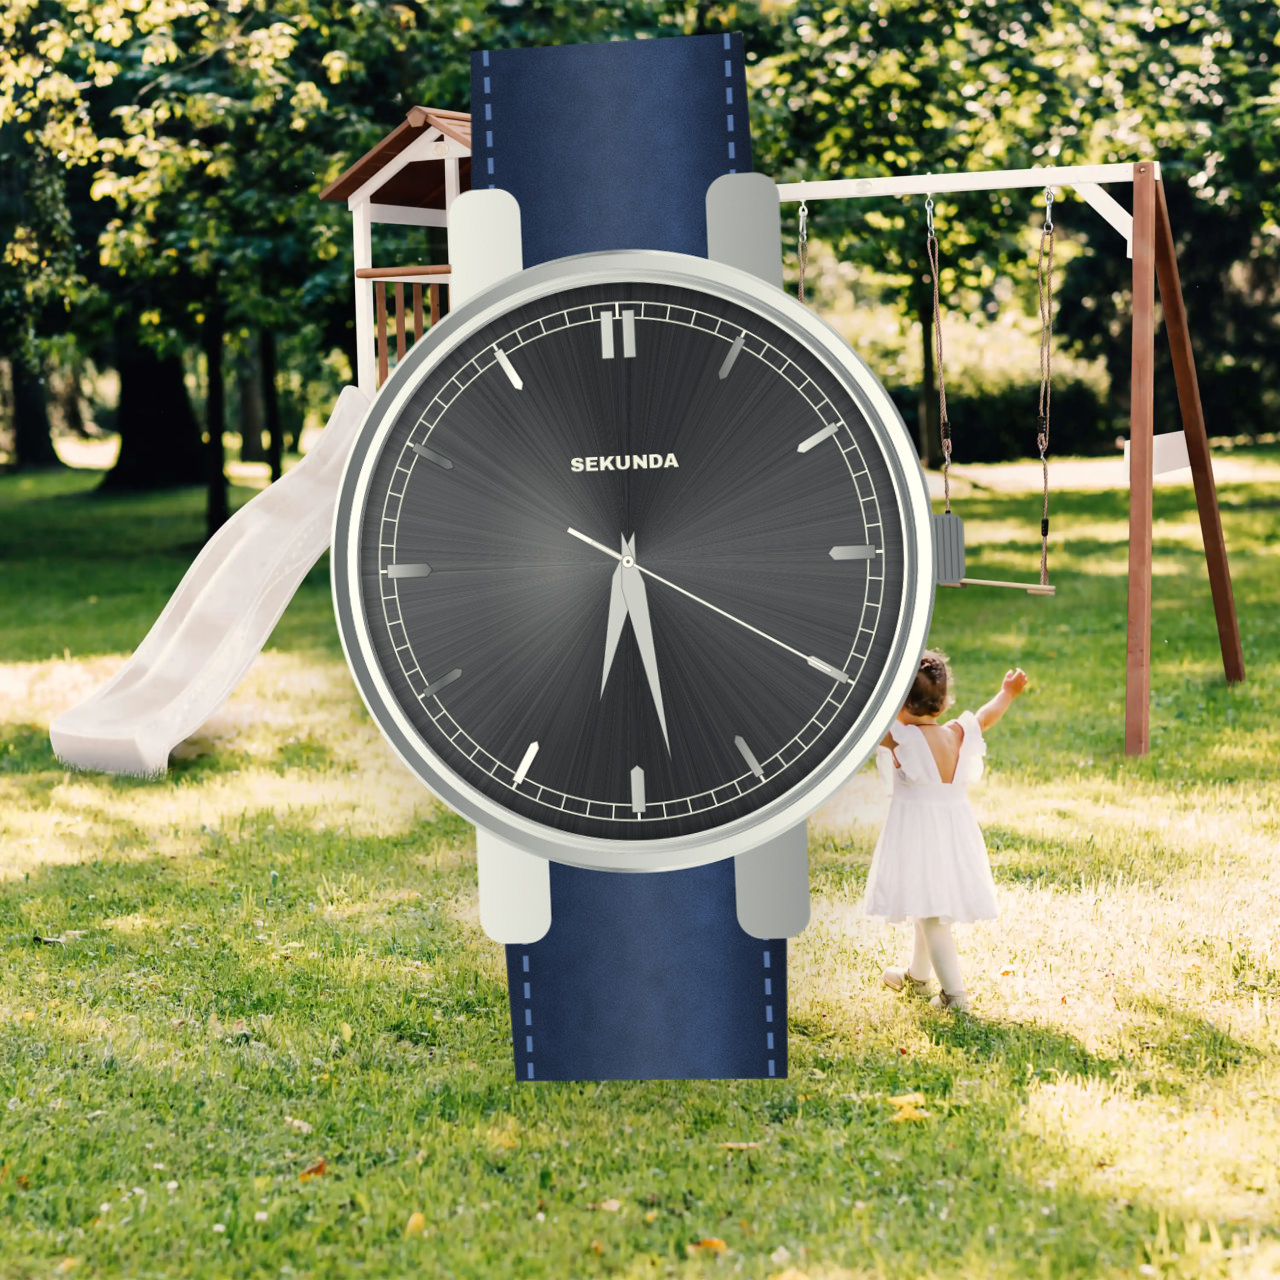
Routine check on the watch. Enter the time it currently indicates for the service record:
6:28:20
